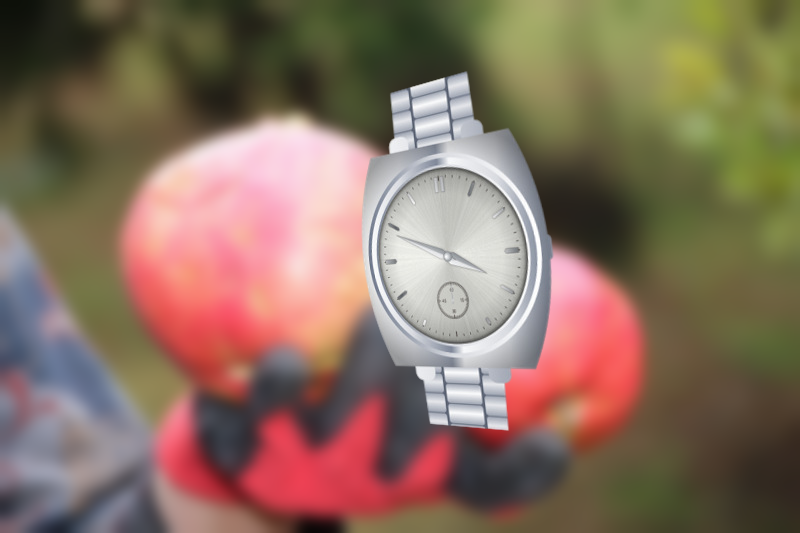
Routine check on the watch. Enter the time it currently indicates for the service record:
3:49
